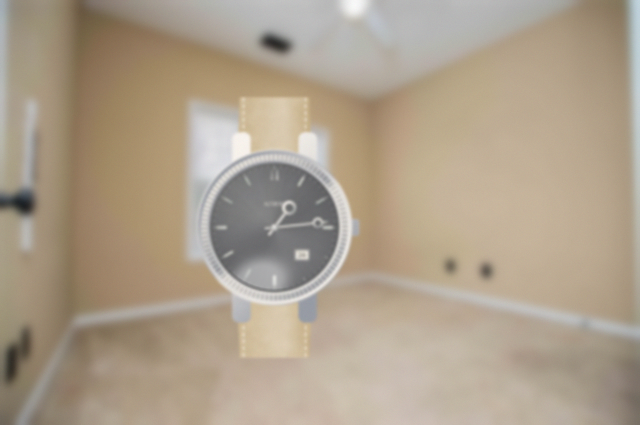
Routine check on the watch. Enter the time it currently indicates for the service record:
1:14
